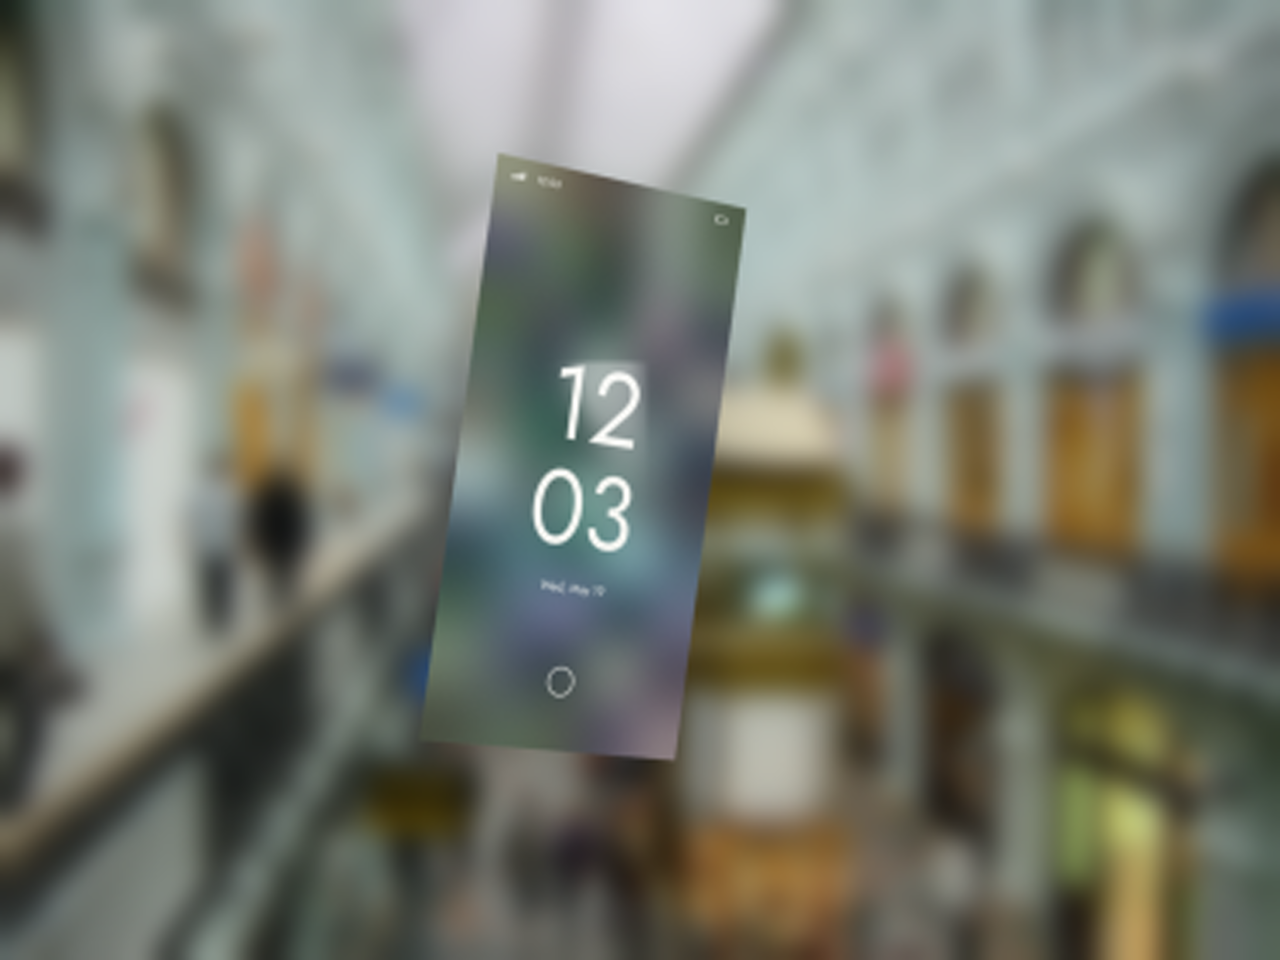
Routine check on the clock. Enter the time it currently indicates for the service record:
12:03
